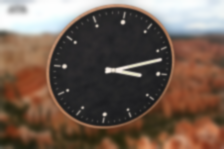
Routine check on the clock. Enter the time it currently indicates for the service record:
3:12
